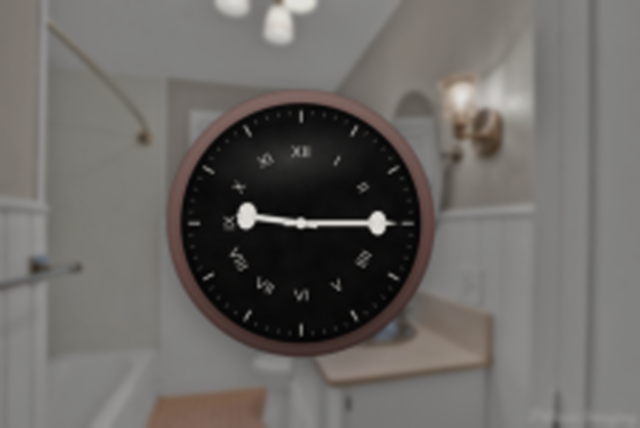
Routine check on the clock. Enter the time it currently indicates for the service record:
9:15
